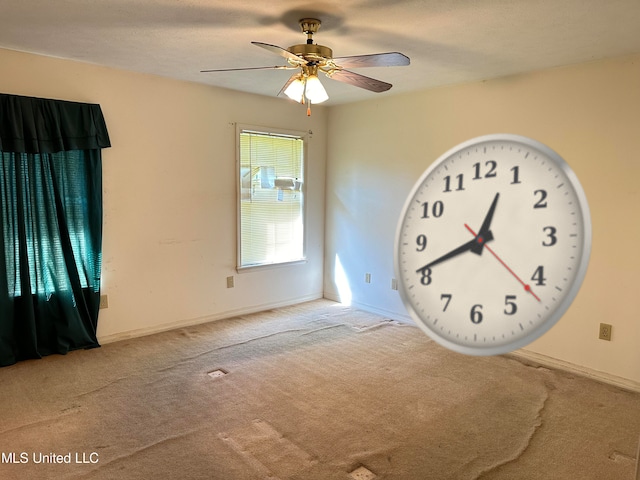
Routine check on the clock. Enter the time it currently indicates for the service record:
12:41:22
